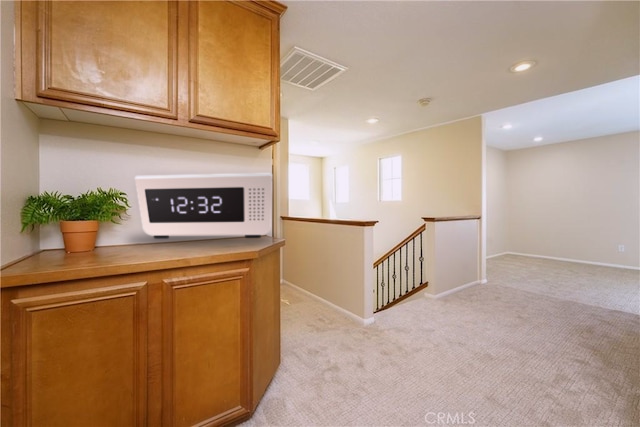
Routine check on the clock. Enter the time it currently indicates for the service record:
12:32
